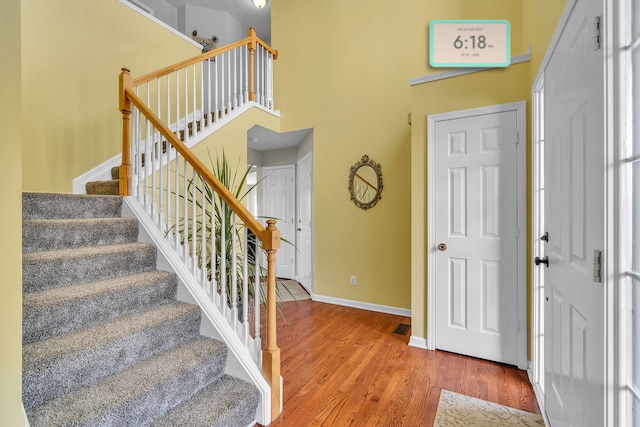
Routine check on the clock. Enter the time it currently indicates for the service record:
6:18
